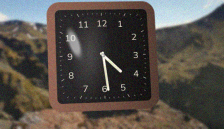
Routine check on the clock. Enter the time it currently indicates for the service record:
4:29
